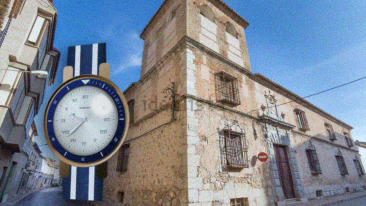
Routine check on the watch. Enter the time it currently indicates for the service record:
9:38
